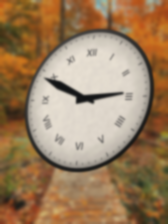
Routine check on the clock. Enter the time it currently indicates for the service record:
2:49
